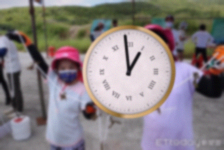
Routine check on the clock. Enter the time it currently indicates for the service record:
12:59
